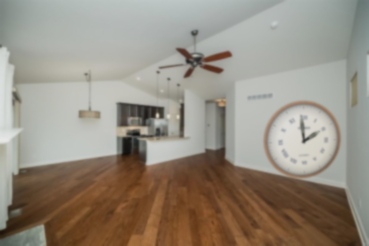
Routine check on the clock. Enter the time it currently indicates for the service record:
1:59
